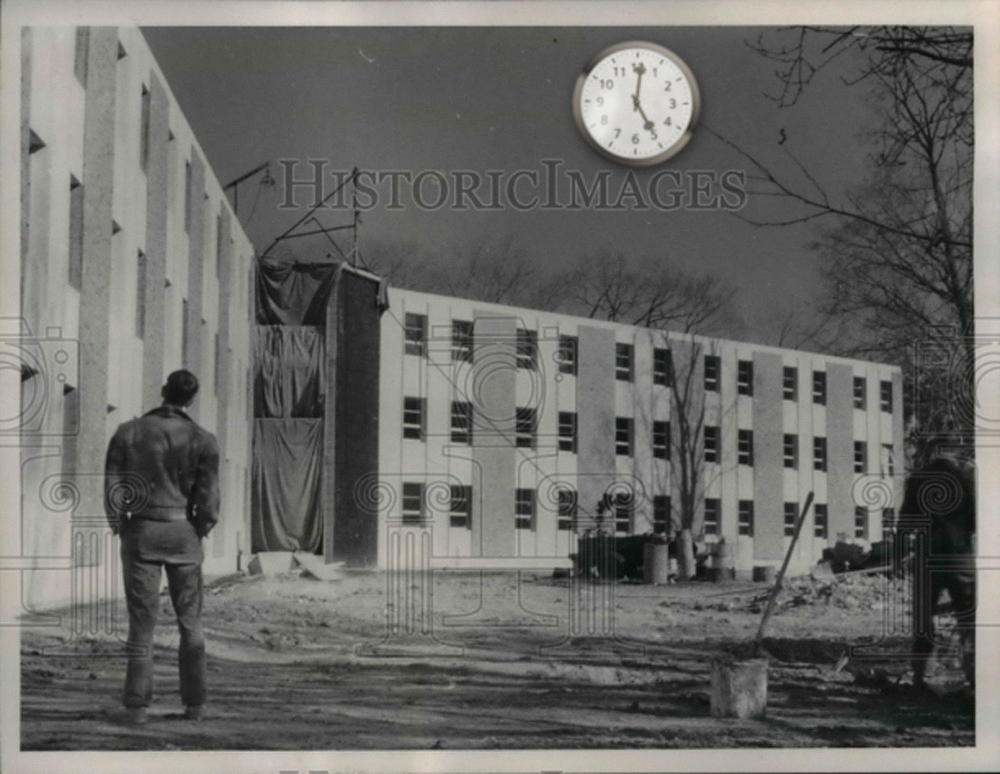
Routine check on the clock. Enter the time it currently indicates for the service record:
5:01
